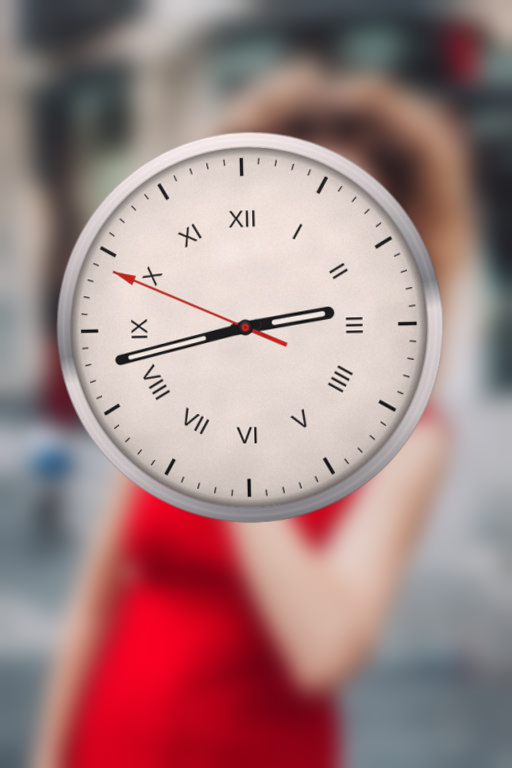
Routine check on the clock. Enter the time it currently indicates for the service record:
2:42:49
